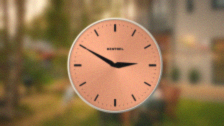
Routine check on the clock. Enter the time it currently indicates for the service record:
2:50
